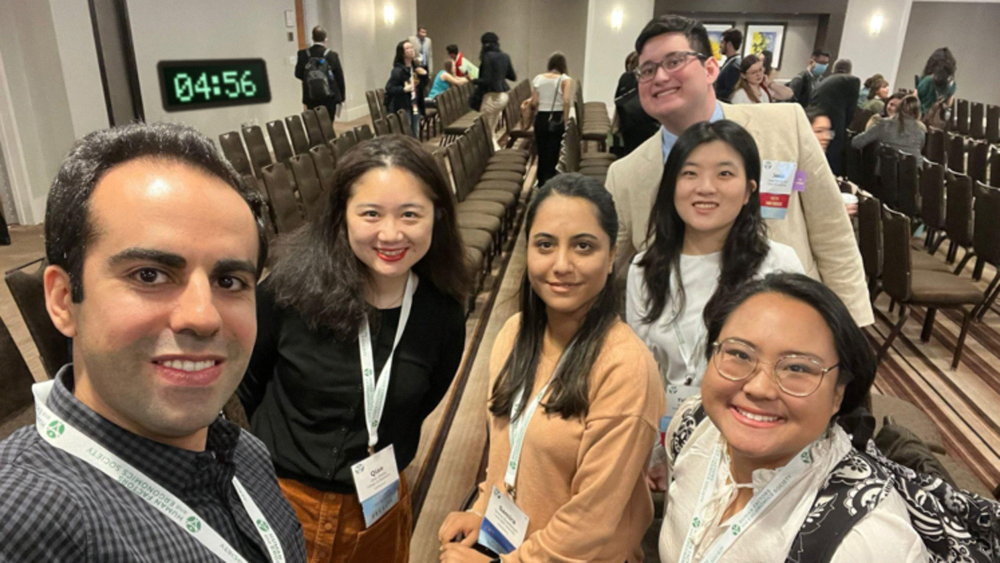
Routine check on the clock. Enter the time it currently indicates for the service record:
4:56
